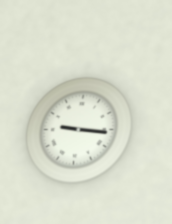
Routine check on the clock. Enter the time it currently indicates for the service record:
9:16
